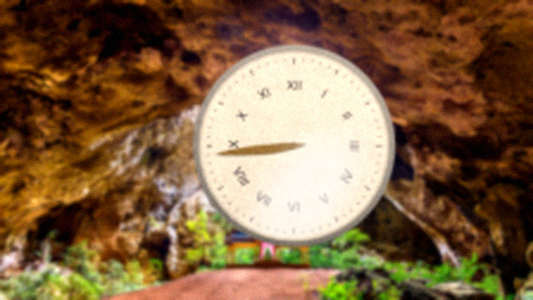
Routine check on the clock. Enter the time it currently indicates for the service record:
8:44
